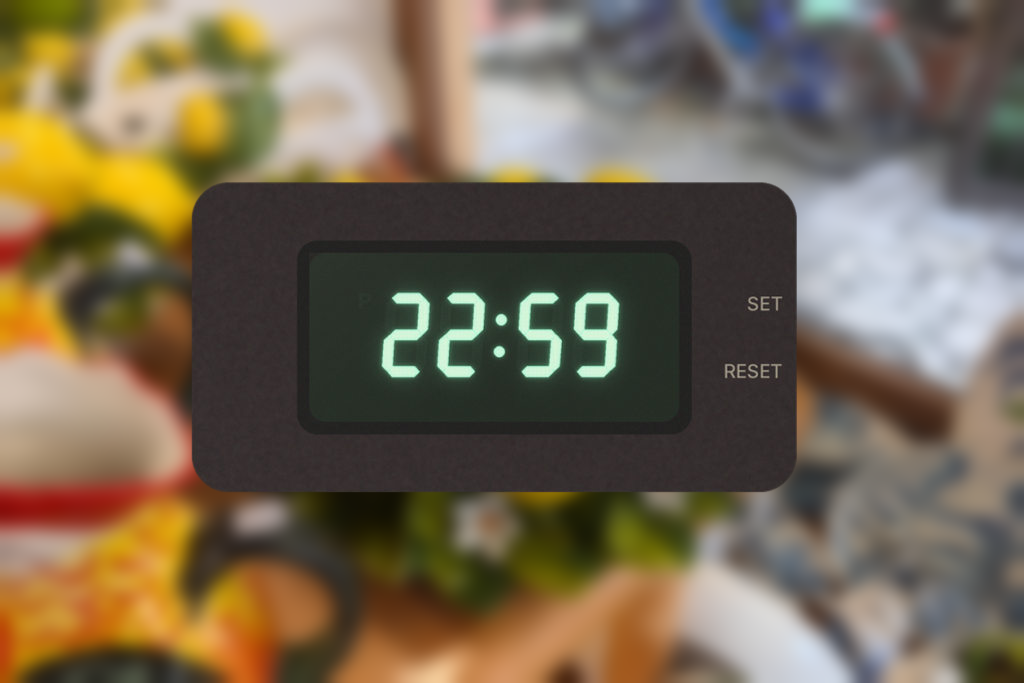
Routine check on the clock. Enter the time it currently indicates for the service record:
22:59
